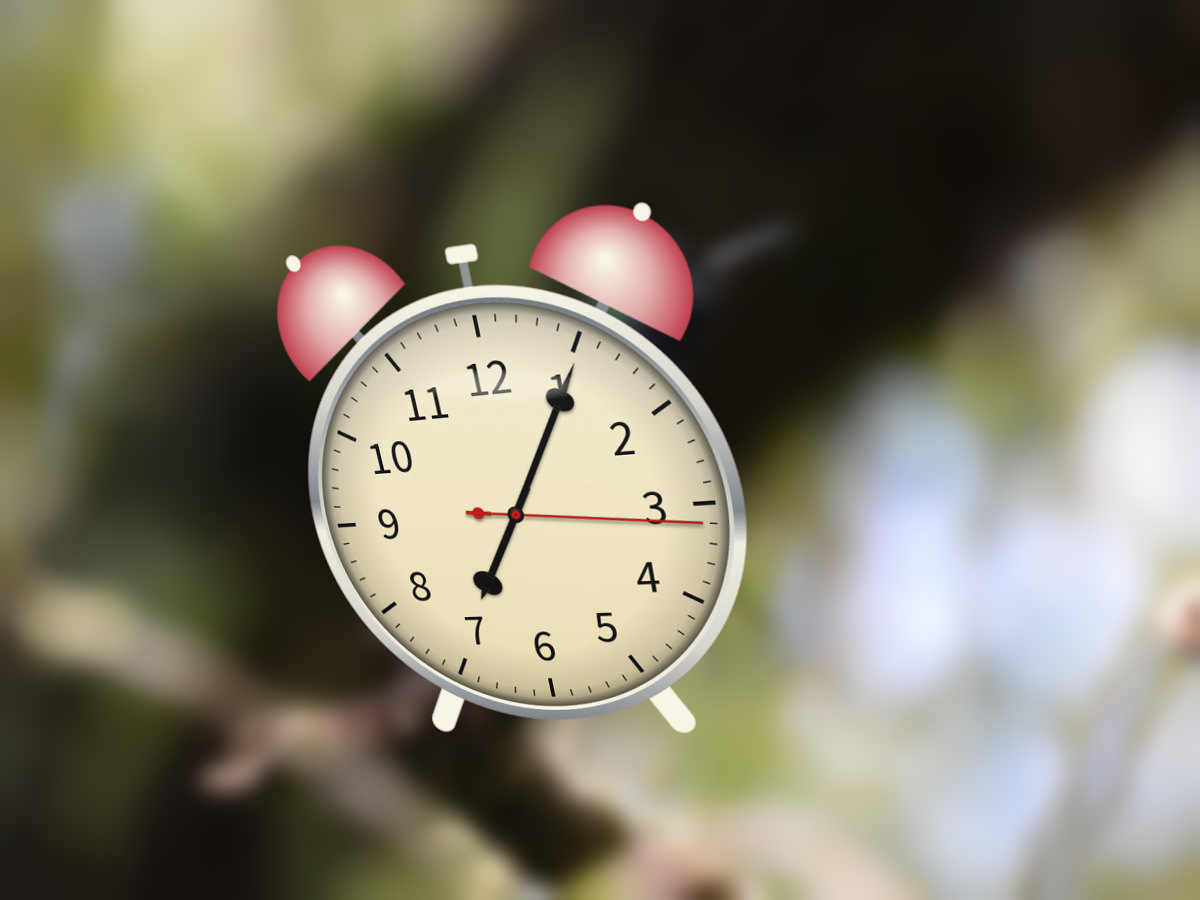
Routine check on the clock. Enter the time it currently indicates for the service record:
7:05:16
